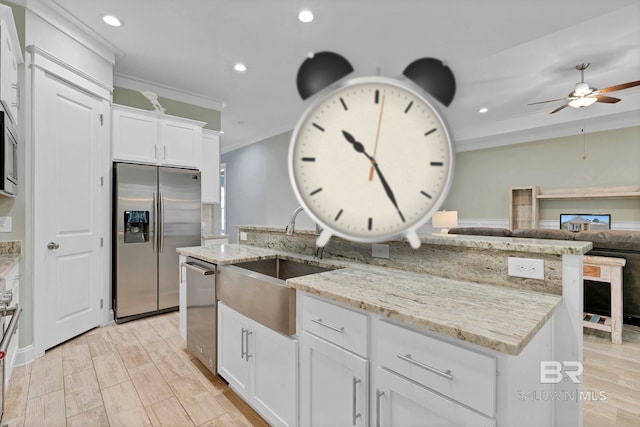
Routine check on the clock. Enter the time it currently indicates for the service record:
10:25:01
